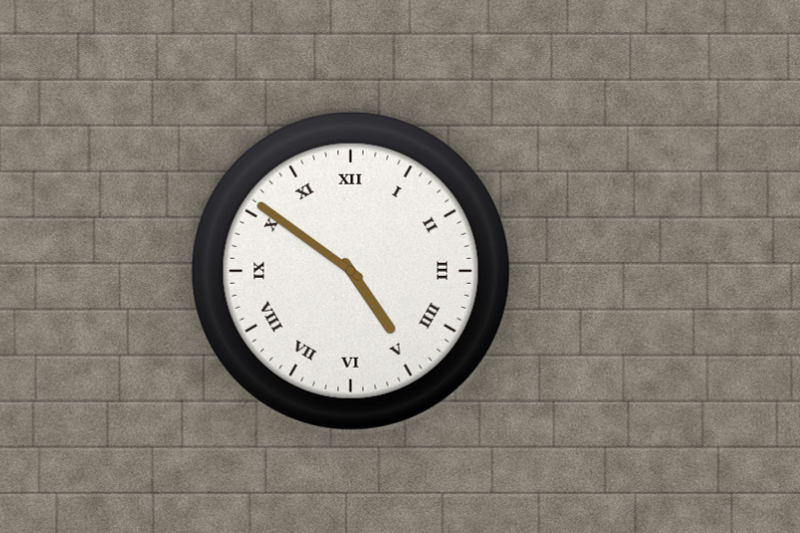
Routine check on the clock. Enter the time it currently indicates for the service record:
4:51
